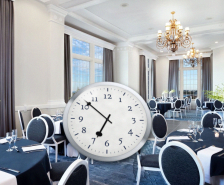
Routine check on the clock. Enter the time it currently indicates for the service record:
6:52
